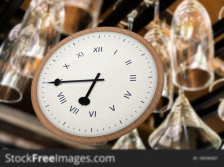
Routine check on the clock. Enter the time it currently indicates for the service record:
6:45
